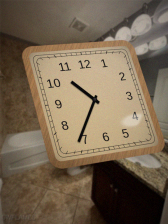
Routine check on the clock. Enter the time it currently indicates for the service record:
10:36
